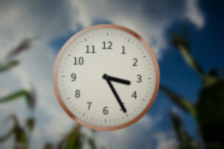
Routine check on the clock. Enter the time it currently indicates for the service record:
3:25
